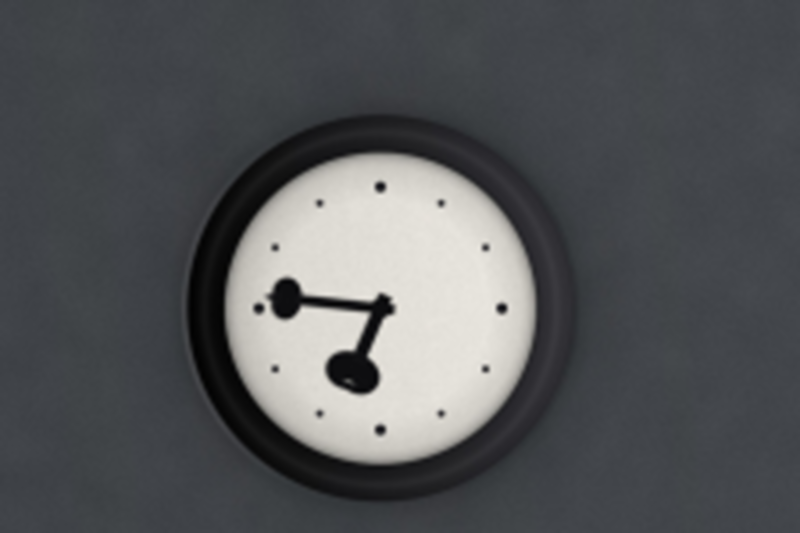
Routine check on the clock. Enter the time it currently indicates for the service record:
6:46
